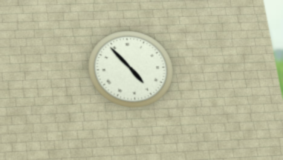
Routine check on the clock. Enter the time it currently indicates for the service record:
4:54
